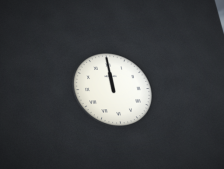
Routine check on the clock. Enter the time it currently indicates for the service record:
12:00
